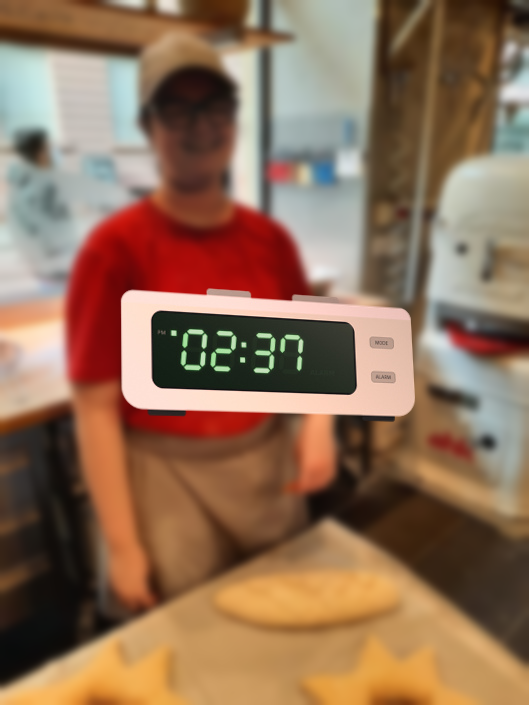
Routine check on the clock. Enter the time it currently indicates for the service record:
2:37
